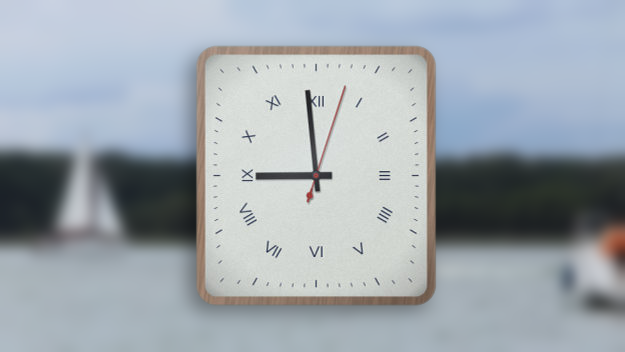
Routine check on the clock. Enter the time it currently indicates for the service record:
8:59:03
